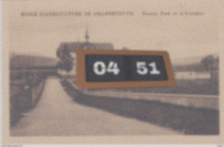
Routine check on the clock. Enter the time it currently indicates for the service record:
4:51
